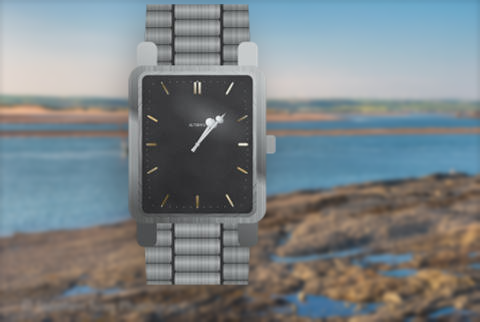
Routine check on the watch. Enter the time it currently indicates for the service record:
1:07
